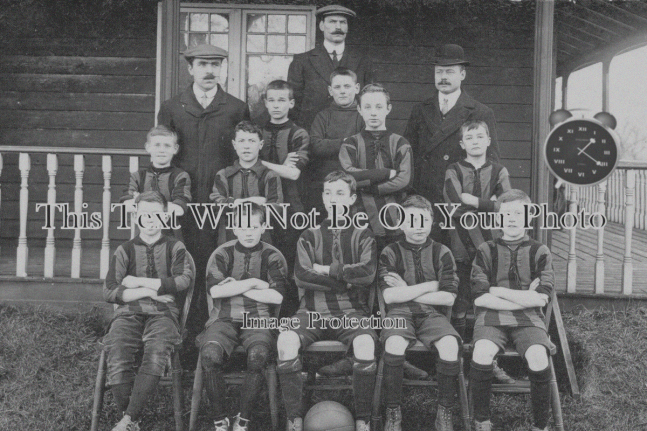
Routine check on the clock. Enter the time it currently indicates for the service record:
1:21
